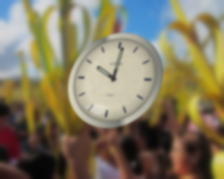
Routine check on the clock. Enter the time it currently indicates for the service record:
10:01
